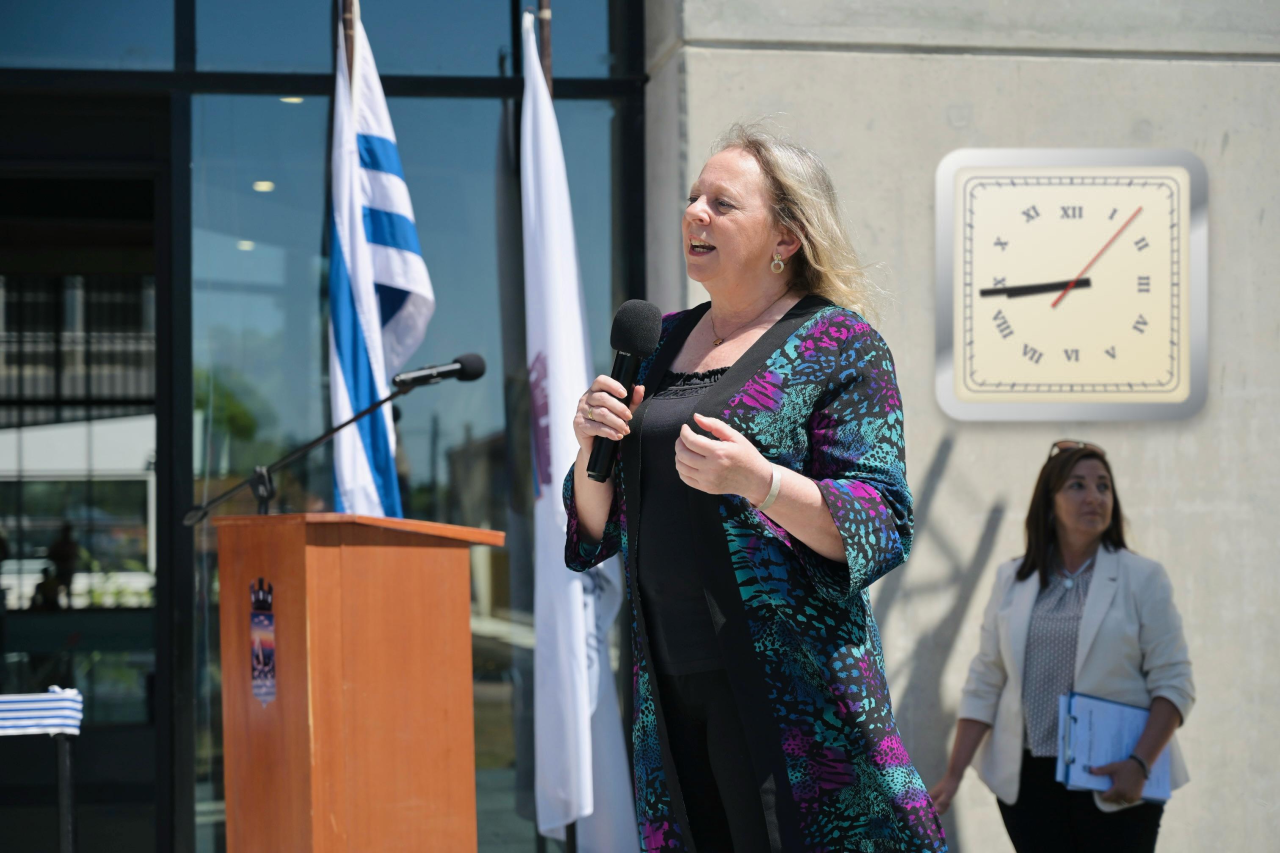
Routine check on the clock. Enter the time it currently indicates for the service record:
8:44:07
